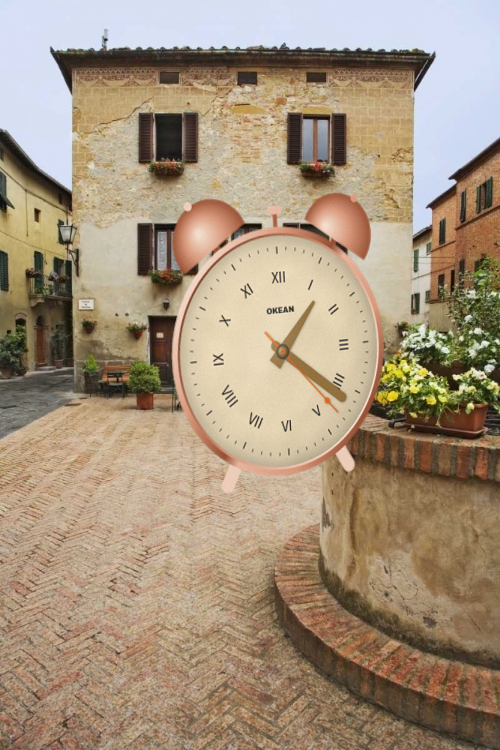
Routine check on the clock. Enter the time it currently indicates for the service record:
1:21:23
